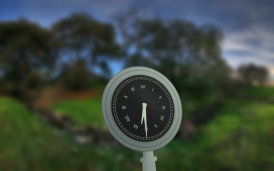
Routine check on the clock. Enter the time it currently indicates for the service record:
6:30
